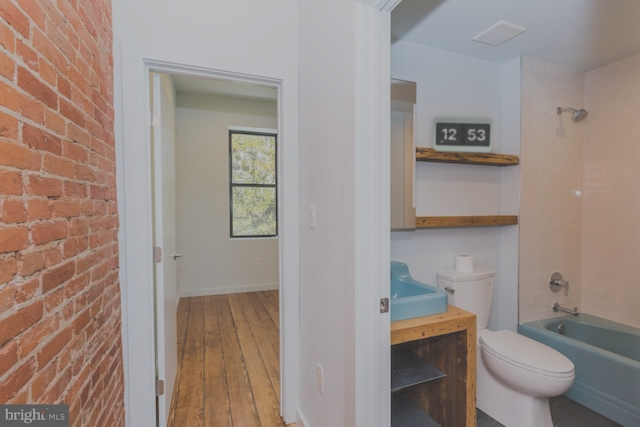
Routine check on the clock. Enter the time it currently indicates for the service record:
12:53
